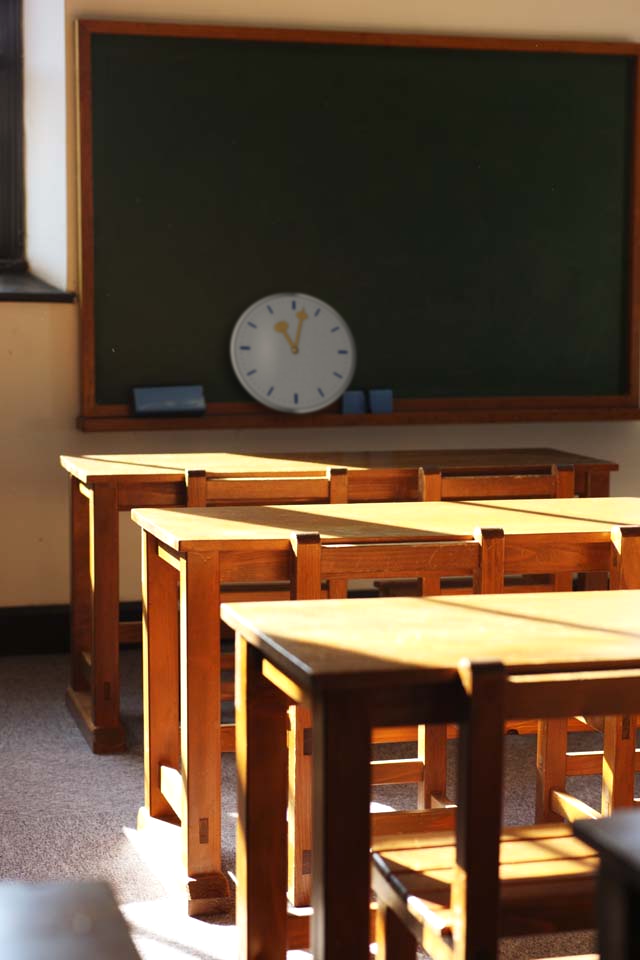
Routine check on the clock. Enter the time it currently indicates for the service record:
11:02
